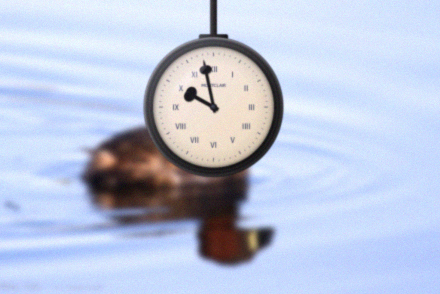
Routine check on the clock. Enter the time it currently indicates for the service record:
9:58
